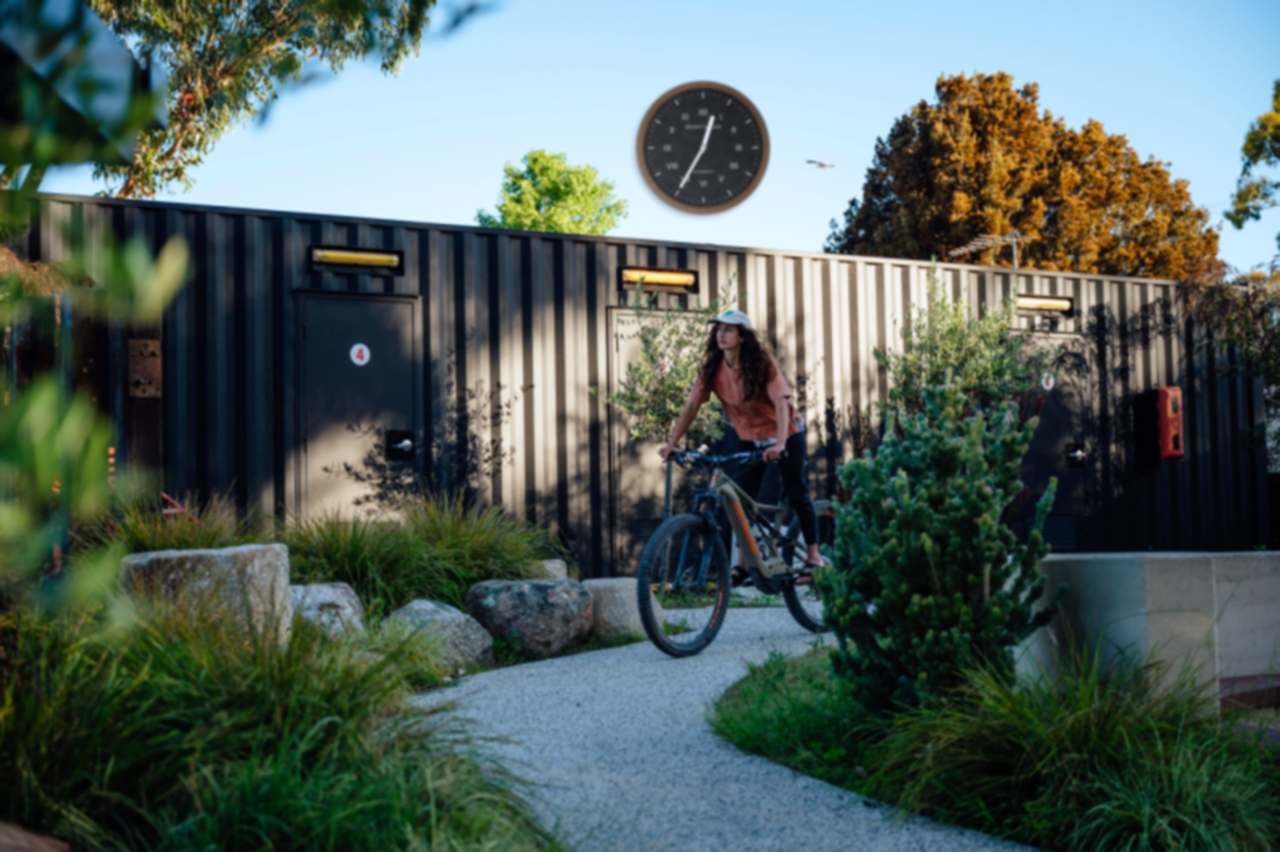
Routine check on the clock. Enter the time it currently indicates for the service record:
12:35
